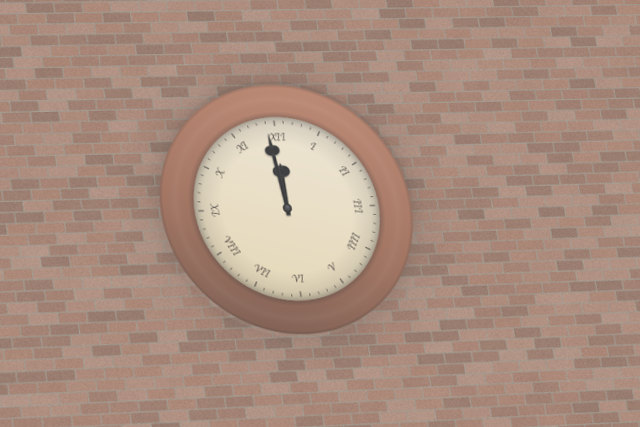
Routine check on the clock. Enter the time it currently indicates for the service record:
11:59
